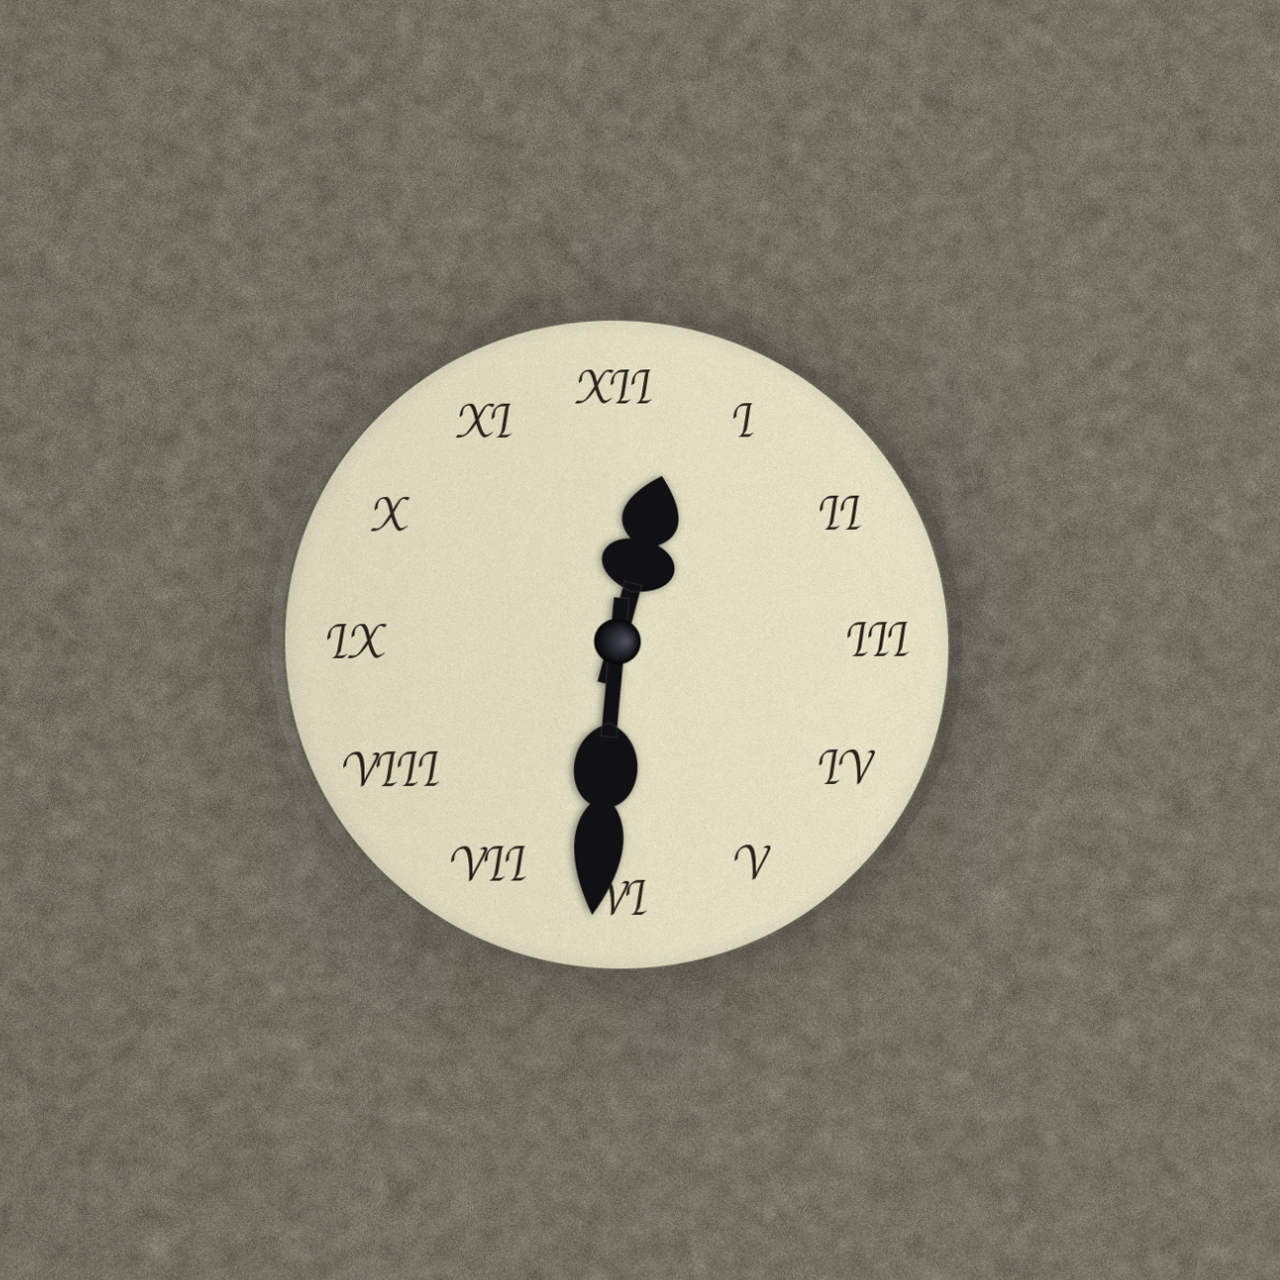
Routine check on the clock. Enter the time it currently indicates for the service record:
12:31
